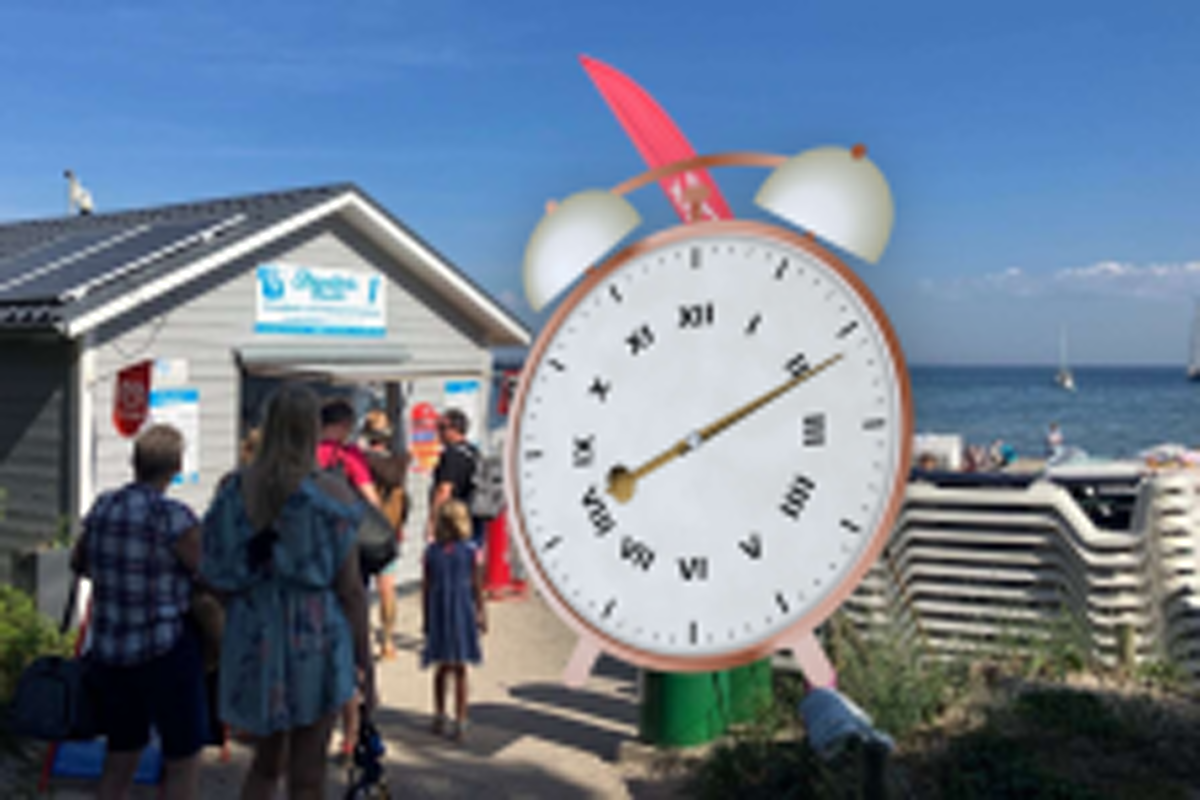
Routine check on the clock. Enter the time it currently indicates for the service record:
8:11
